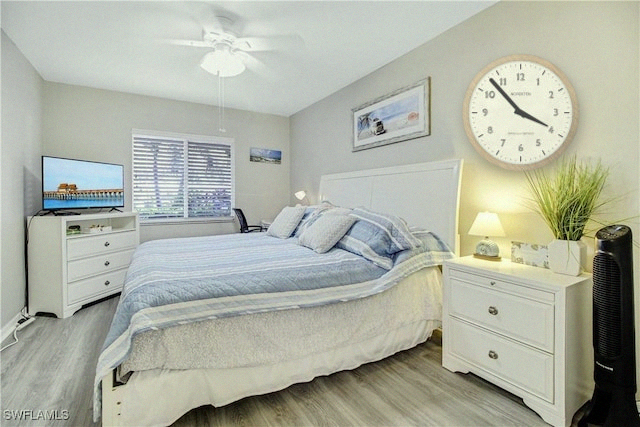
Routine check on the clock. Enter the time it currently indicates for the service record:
3:53
